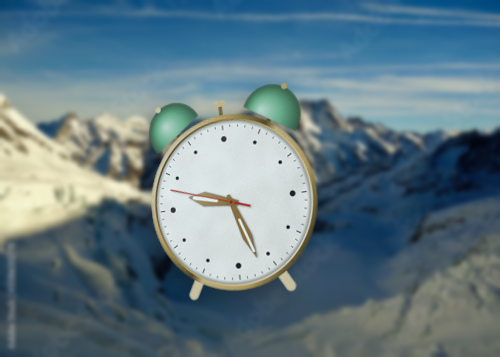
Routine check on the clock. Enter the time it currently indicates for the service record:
9:26:48
